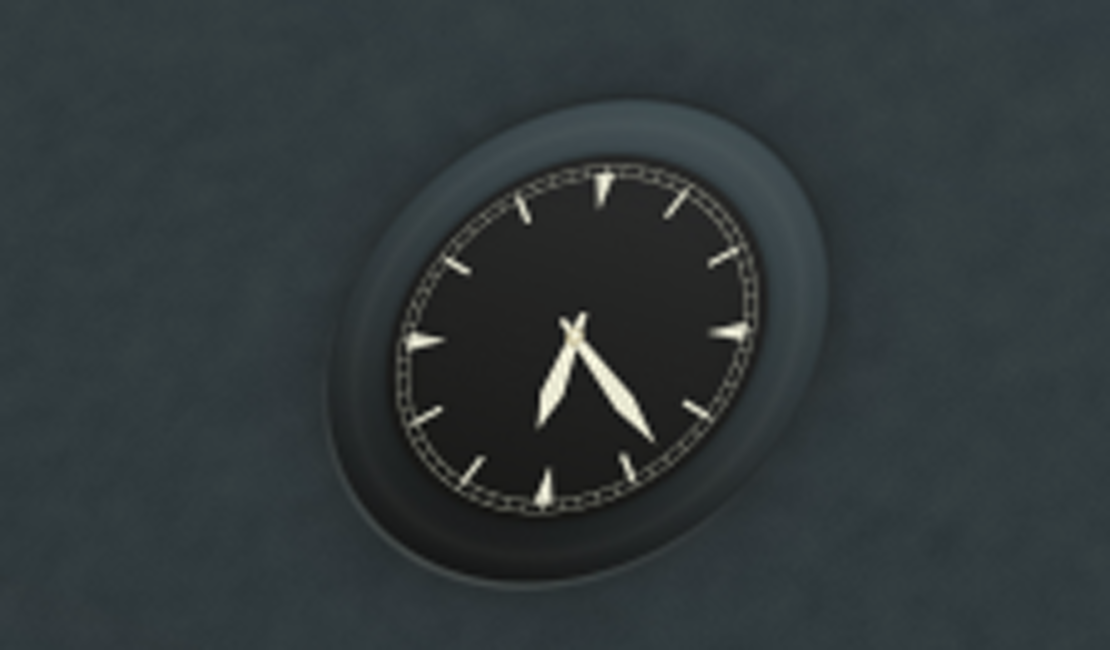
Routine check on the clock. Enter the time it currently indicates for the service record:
6:23
